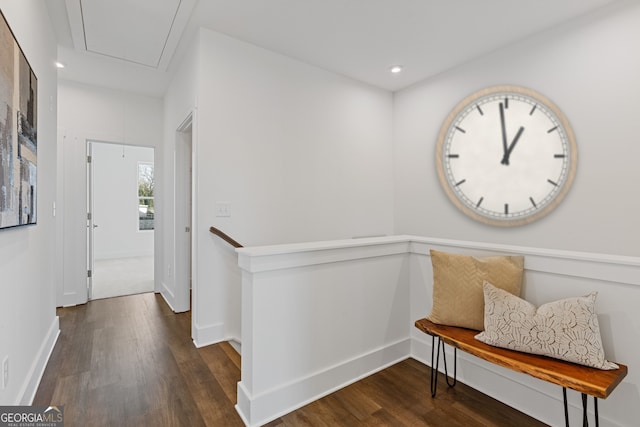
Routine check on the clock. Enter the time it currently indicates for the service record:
12:59
